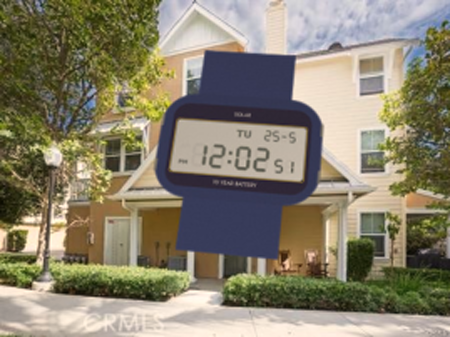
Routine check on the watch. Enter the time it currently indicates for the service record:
12:02:51
